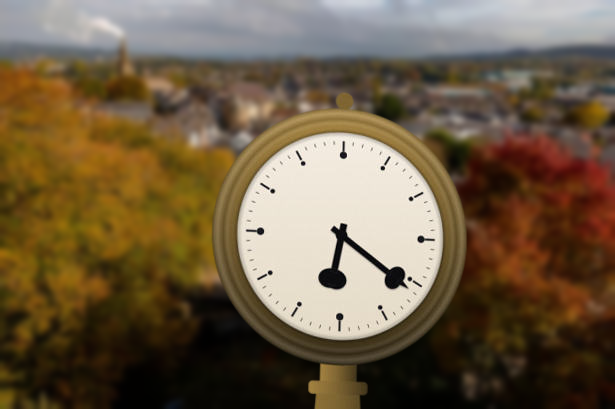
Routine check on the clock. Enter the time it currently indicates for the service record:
6:21
